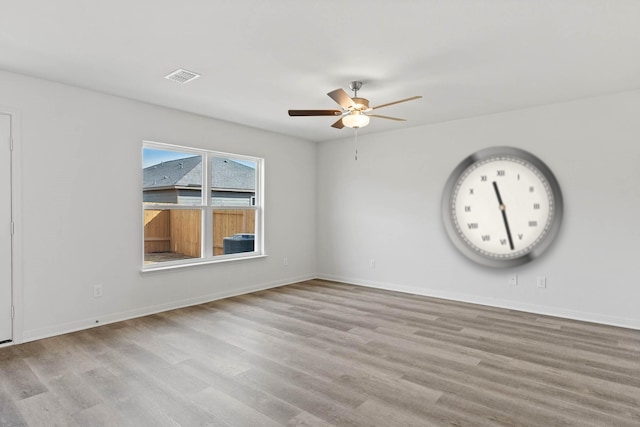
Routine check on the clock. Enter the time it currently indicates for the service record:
11:28
